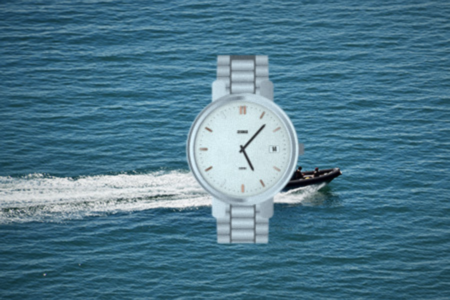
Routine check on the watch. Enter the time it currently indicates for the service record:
5:07
